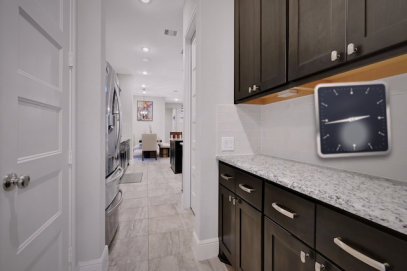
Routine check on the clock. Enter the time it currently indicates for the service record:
2:44
